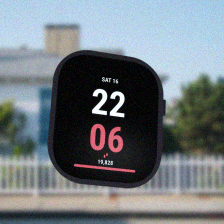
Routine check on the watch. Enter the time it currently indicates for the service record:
22:06
